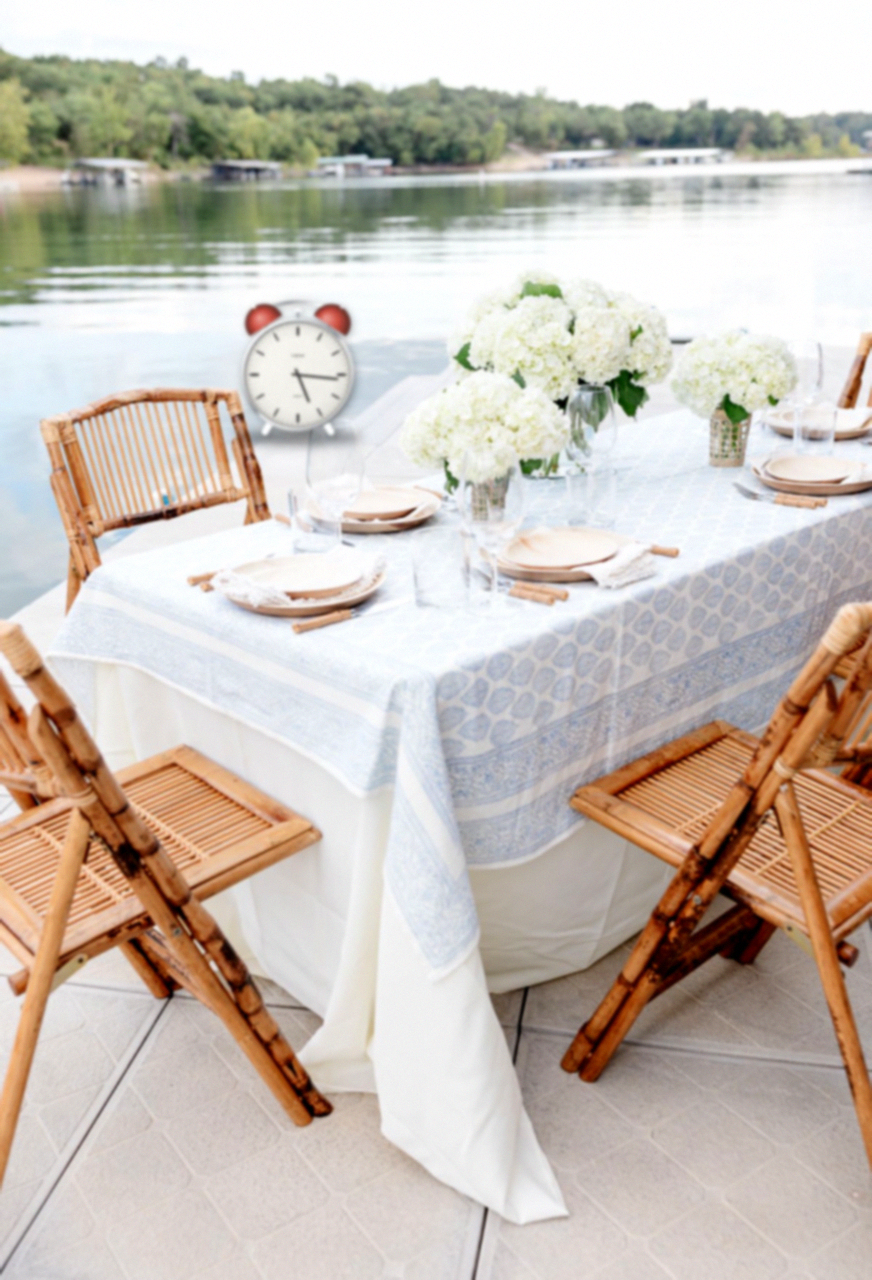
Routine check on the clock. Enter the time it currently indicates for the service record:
5:16
